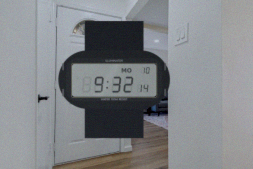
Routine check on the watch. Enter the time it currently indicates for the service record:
9:32
